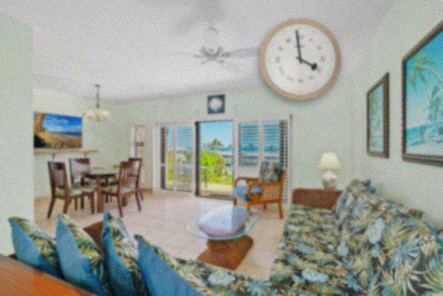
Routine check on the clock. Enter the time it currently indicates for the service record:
3:59
